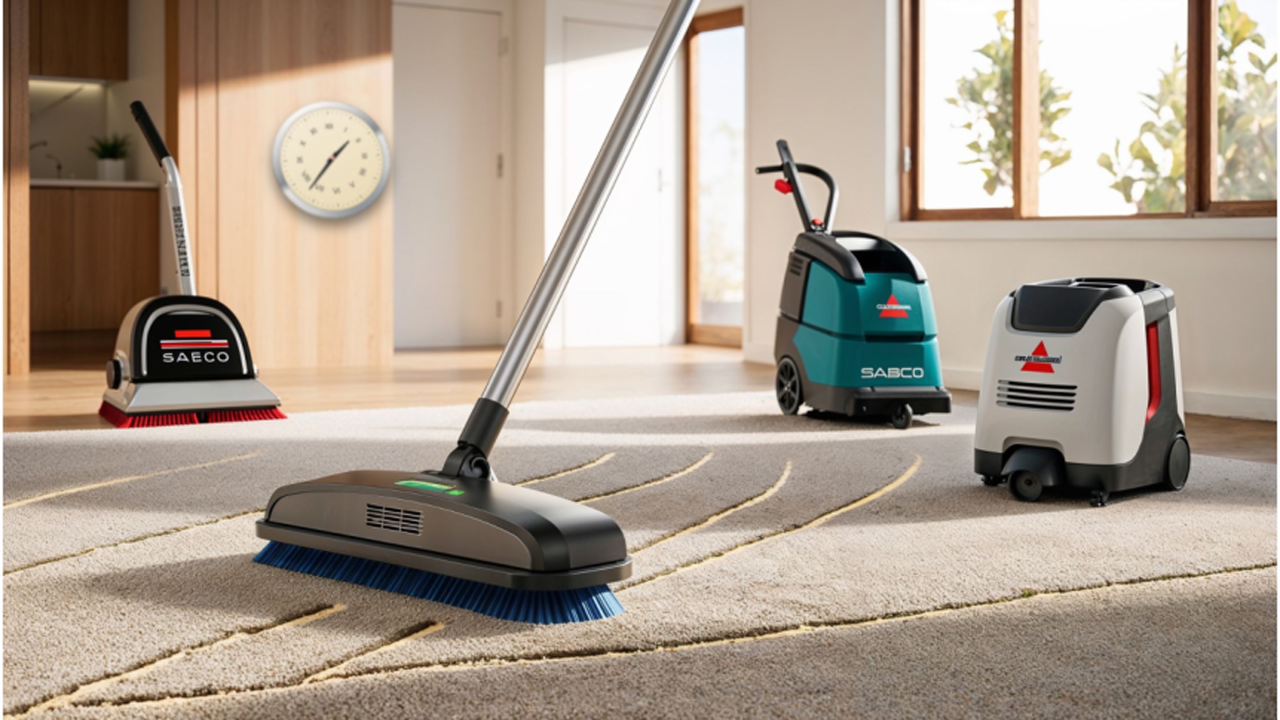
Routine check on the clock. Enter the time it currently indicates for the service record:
1:37
